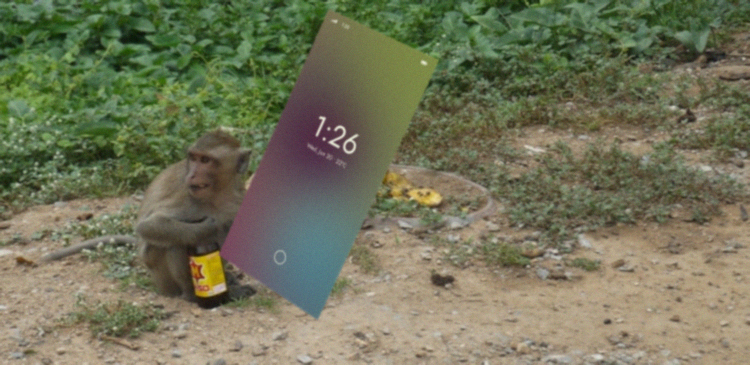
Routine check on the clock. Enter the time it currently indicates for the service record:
1:26
